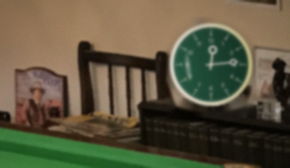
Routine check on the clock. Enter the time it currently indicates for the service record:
12:14
